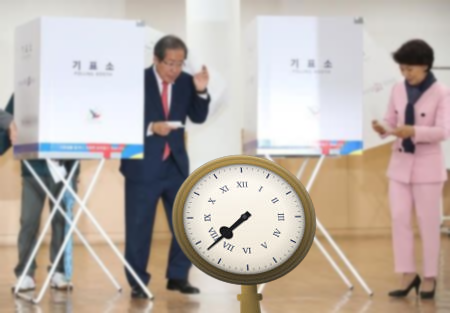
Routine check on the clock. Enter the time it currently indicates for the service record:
7:38
